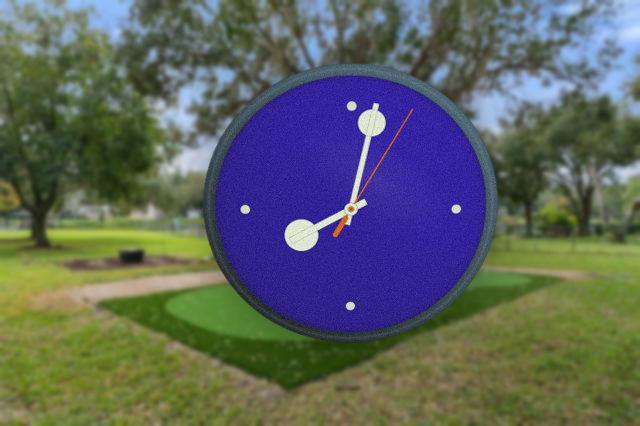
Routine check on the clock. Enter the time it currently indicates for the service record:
8:02:05
